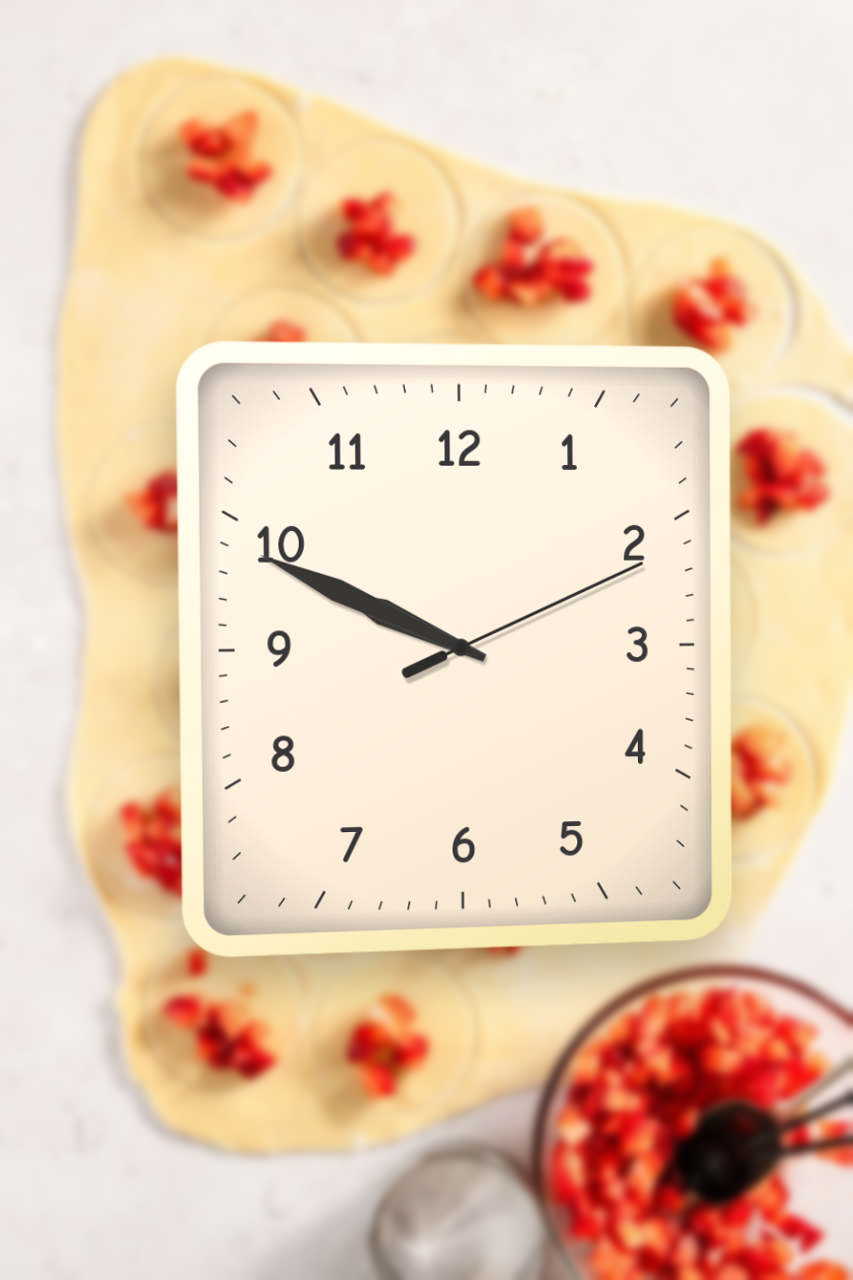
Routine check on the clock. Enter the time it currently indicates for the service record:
9:49:11
